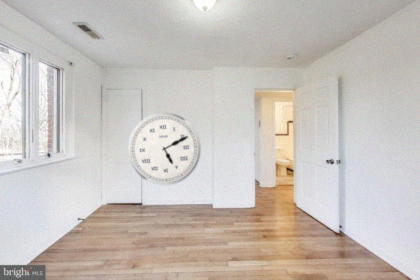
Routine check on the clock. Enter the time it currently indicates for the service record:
5:11
